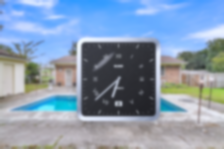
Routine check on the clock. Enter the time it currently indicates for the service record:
6:38
